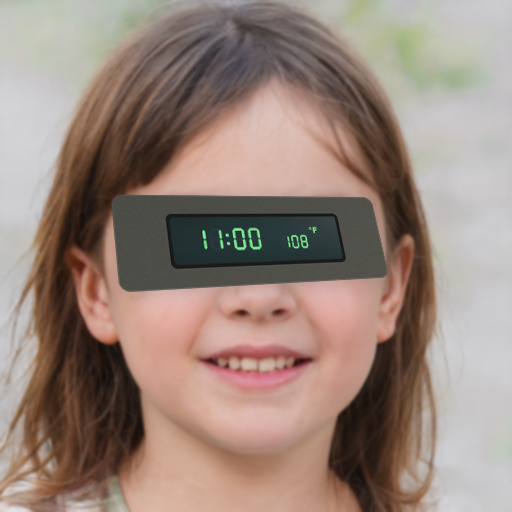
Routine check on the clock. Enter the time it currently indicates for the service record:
11:00
